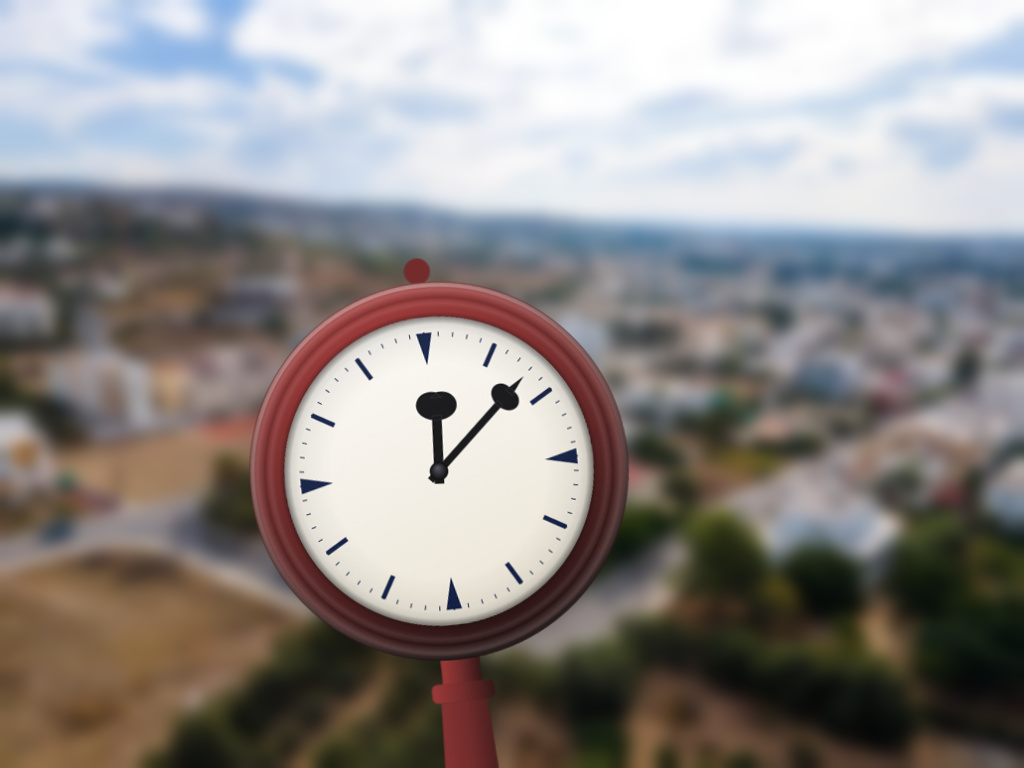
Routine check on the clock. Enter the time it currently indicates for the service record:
12:08
